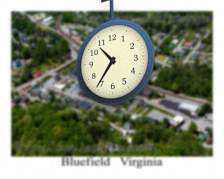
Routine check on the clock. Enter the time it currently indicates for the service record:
10:36
